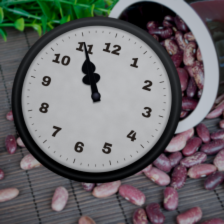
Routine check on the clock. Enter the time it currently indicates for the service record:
10:55
